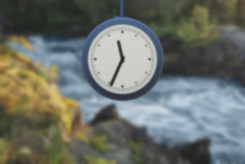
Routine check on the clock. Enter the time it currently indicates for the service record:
11:34
